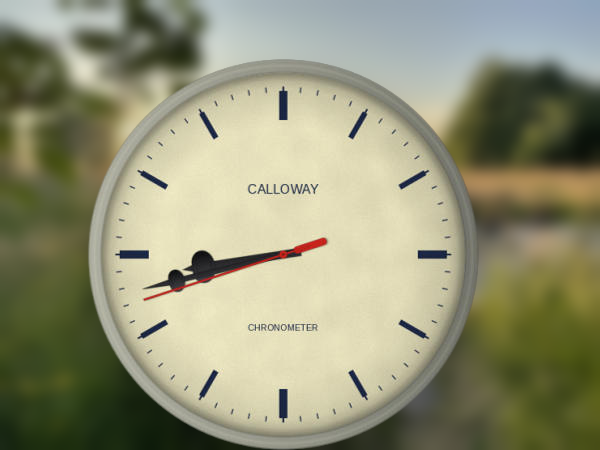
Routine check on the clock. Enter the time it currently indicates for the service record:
8:42:42
